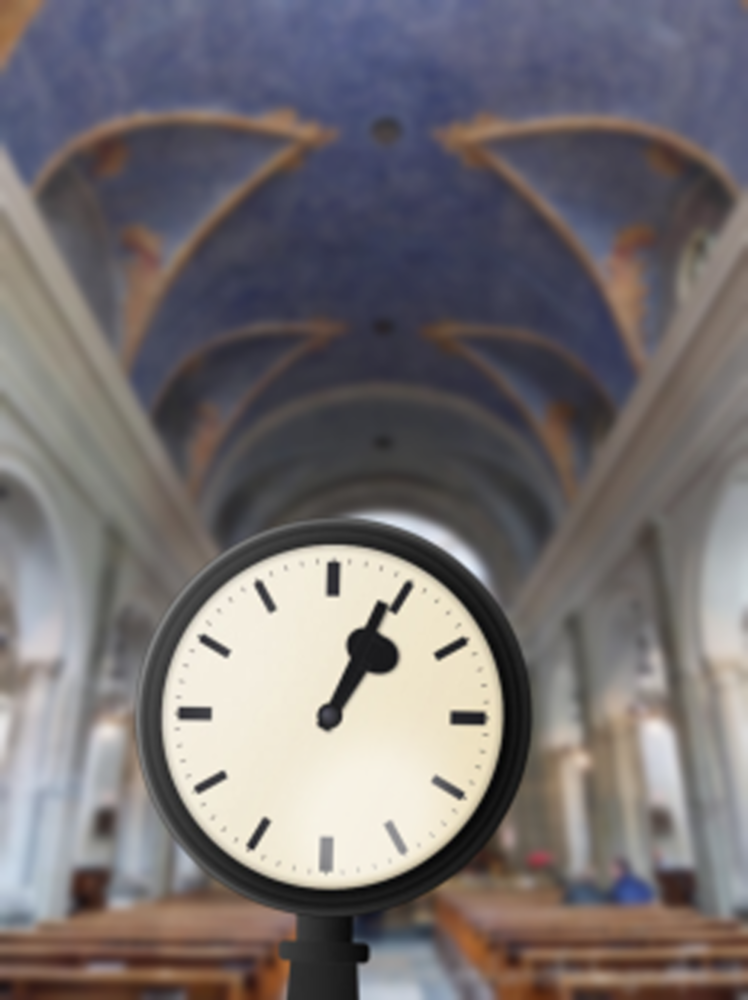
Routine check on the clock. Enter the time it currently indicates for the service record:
1:04
